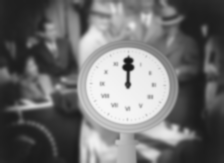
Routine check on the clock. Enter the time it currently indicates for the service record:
12:00
